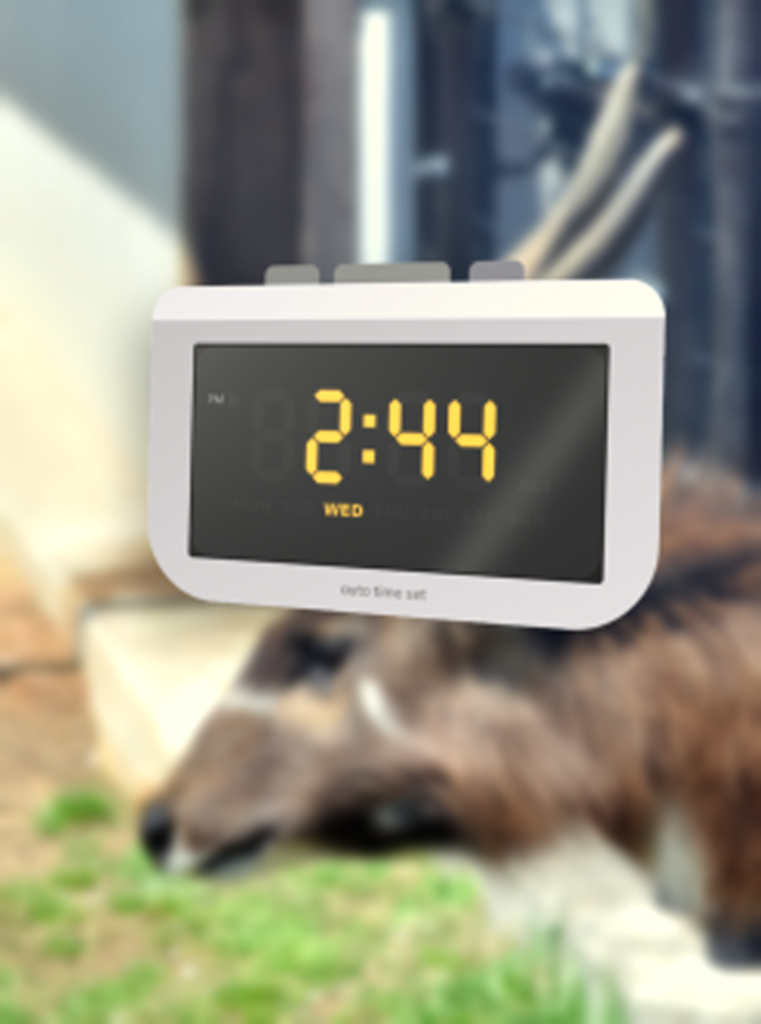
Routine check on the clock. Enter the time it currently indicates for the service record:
2:44
